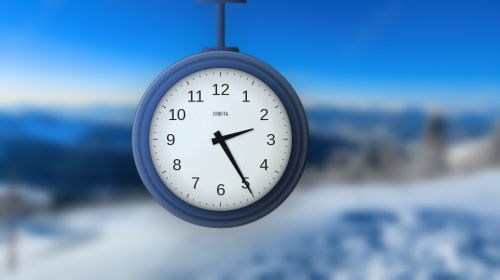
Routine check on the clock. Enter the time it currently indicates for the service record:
2:25
